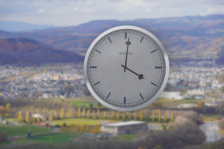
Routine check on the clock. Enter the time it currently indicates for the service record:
4:01
